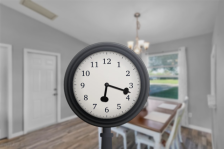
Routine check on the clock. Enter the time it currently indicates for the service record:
6:18
